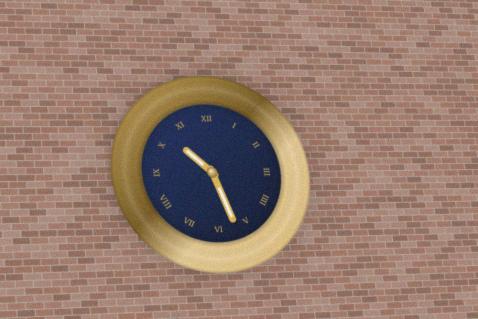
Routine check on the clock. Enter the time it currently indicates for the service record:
10:27
